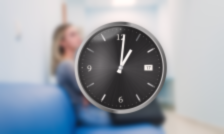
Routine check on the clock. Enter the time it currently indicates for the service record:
1:01
